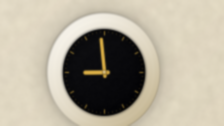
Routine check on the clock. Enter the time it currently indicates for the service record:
8:59
